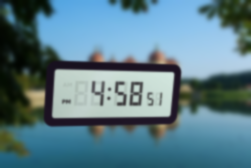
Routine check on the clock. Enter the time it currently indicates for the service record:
4:58:51
